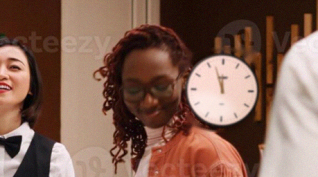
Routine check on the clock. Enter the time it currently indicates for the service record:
11:57
